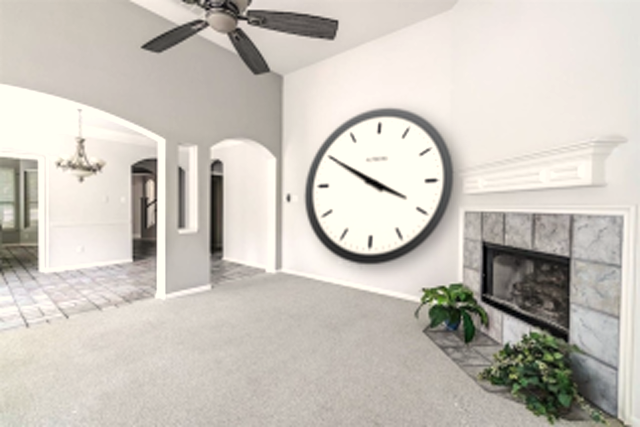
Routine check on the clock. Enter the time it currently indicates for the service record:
3:50
